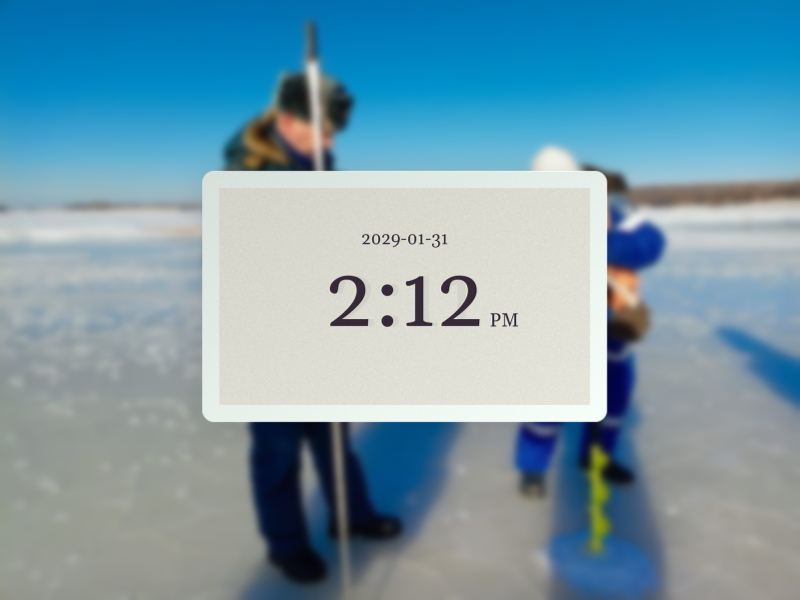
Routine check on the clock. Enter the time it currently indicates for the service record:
2:12
